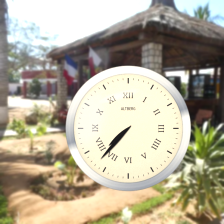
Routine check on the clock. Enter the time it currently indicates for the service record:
7:37
